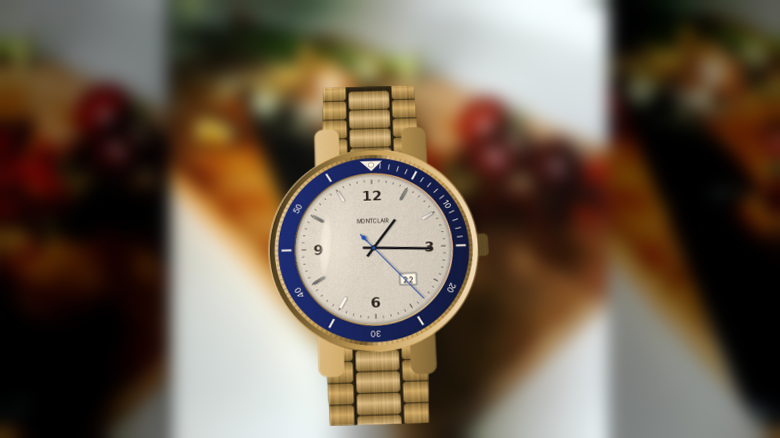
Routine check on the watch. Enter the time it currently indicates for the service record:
1:15:23
